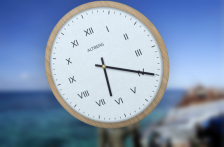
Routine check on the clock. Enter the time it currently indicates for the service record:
6:20
